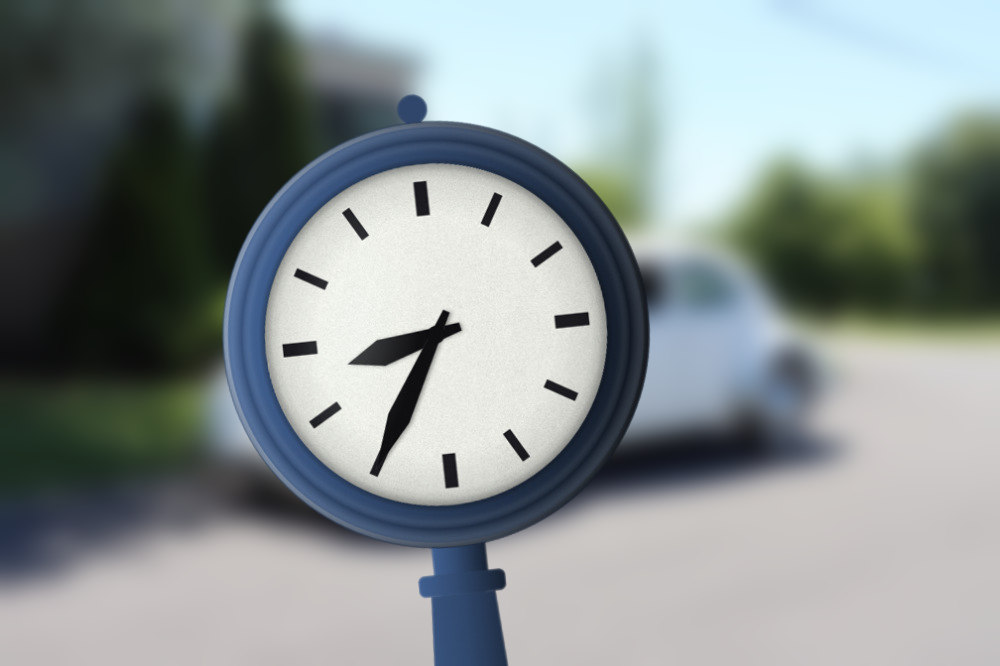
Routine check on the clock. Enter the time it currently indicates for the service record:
8:35
